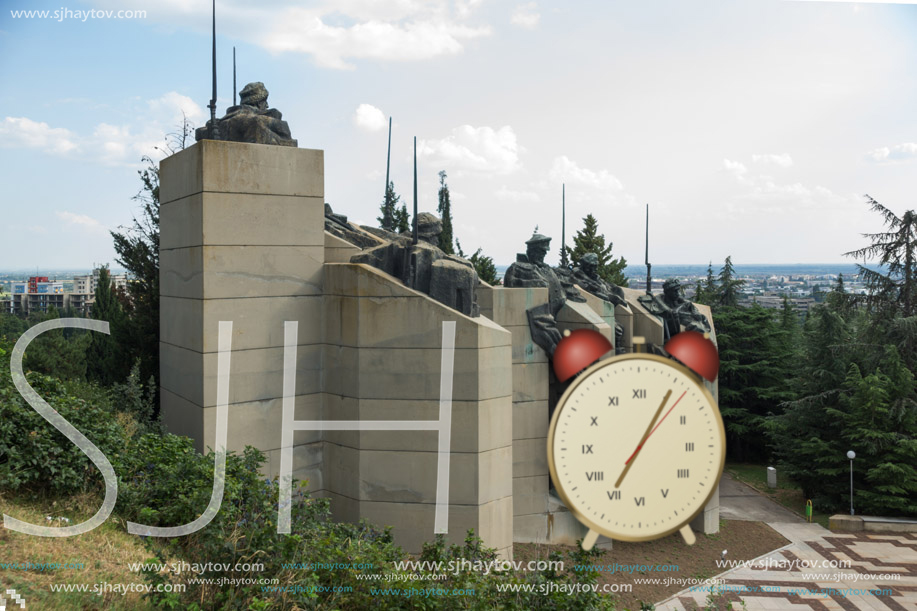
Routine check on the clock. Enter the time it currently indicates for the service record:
7:05:07
